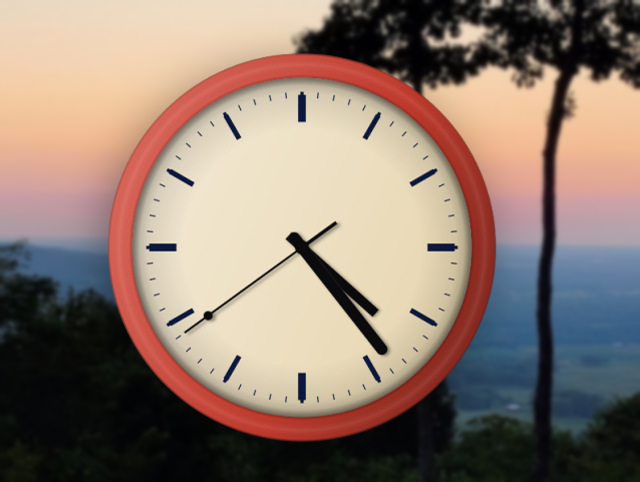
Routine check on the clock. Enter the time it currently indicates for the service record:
4:23:39
